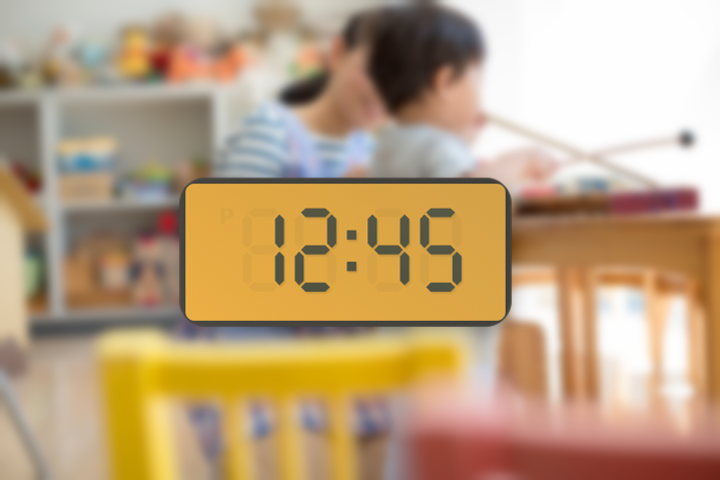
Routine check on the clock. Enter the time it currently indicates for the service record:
12:45
